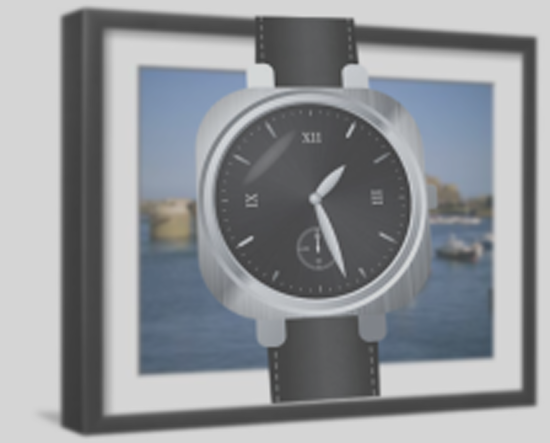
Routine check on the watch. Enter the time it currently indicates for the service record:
1:27
